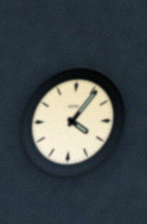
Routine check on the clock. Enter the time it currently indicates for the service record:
4:06
